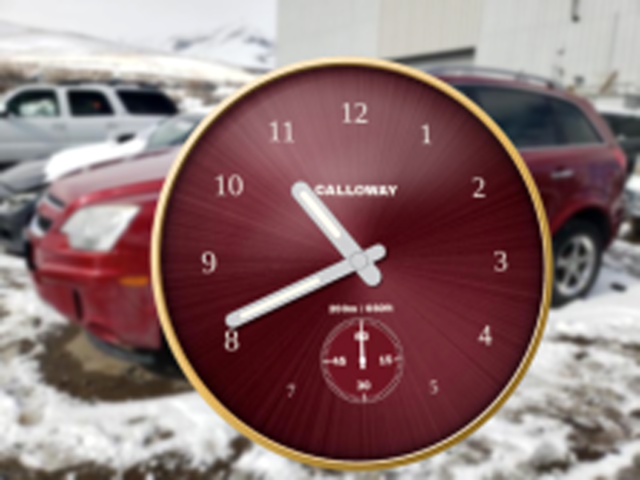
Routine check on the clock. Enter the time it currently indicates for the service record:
10:41
